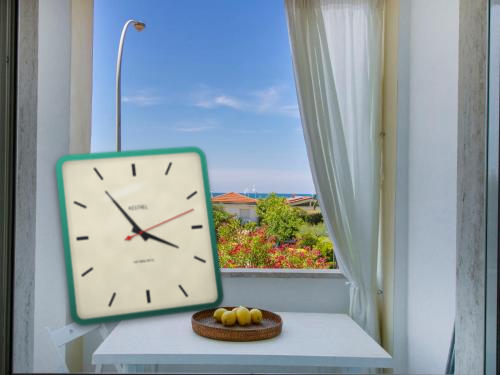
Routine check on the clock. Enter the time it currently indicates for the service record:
3:54:12
